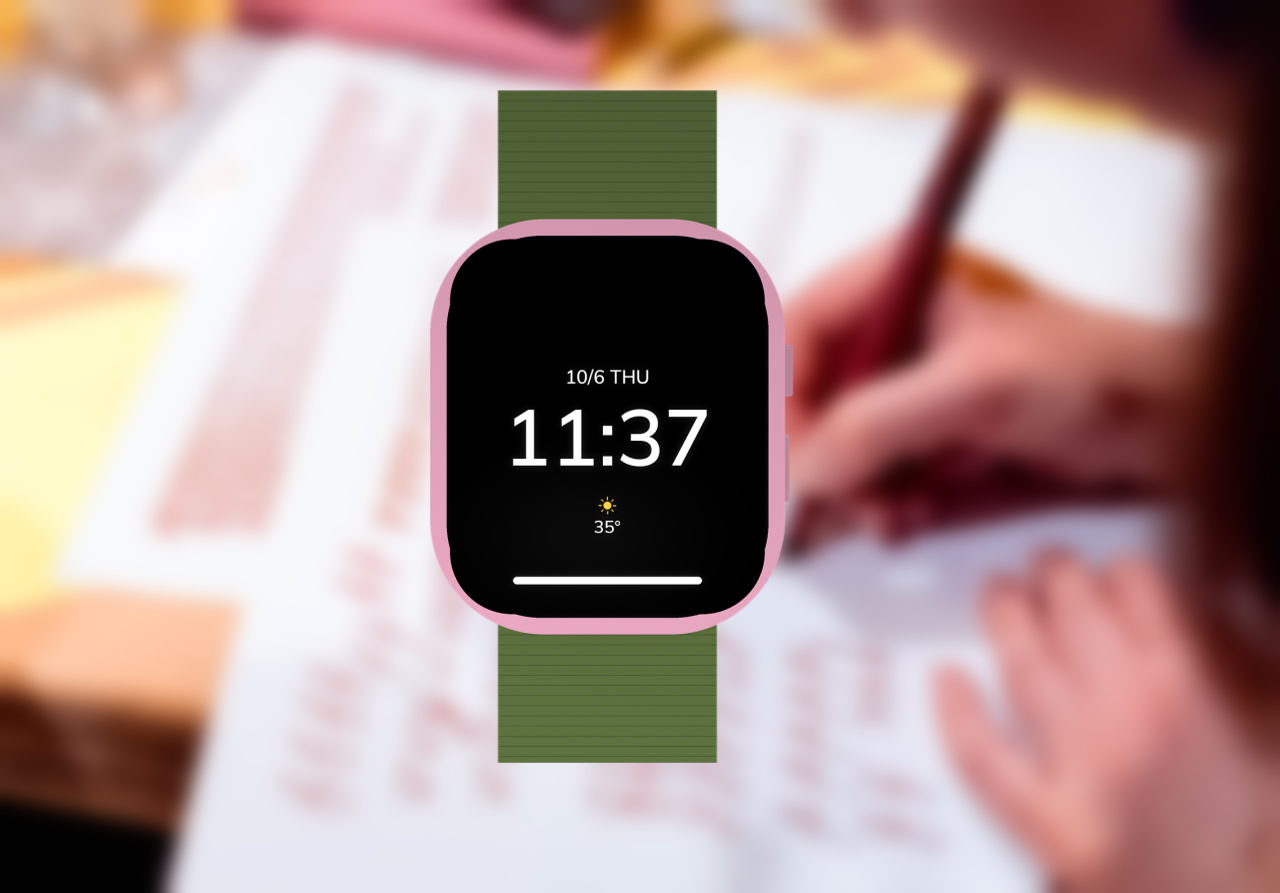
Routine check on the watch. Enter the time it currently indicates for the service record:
11:37
